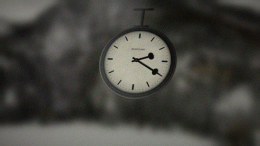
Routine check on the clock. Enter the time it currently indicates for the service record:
2:20
